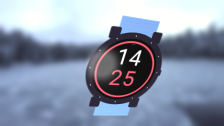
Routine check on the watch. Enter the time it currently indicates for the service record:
14:25
